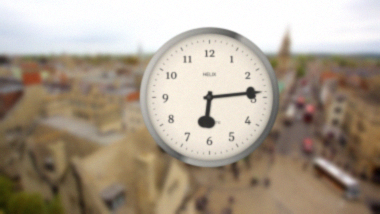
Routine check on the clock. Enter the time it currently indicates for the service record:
6:14
